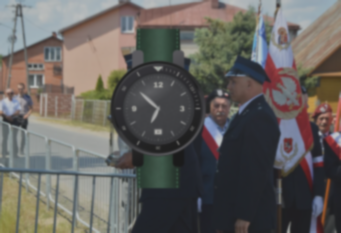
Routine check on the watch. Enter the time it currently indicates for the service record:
6:52
